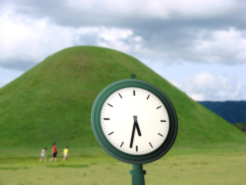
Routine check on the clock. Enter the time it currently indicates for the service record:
5:32
